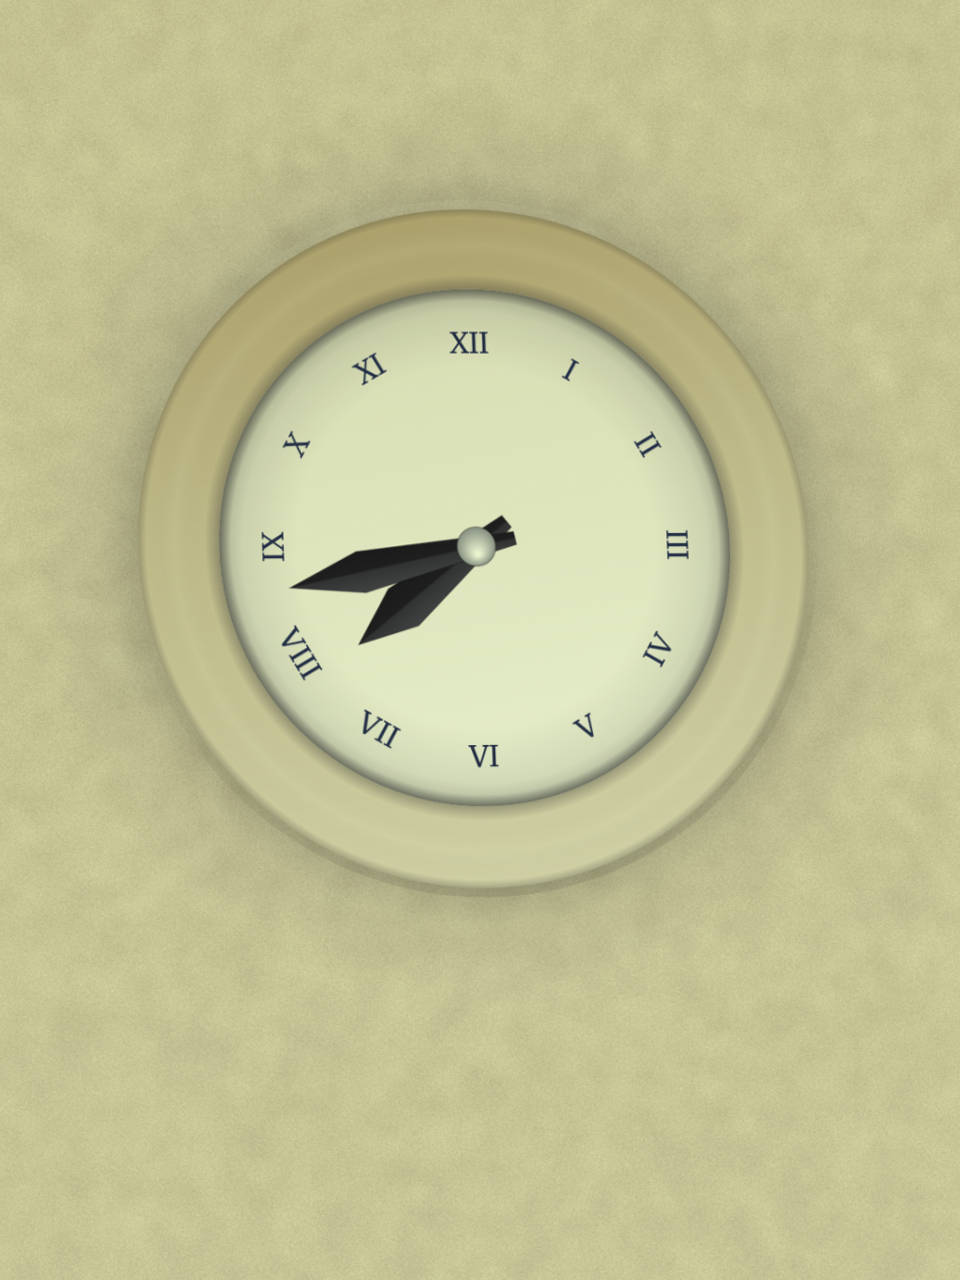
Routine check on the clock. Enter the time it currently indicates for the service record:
7:43
